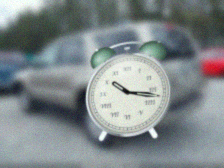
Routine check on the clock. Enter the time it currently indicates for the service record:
10:17
